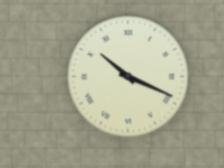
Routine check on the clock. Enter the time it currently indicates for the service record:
10:19
